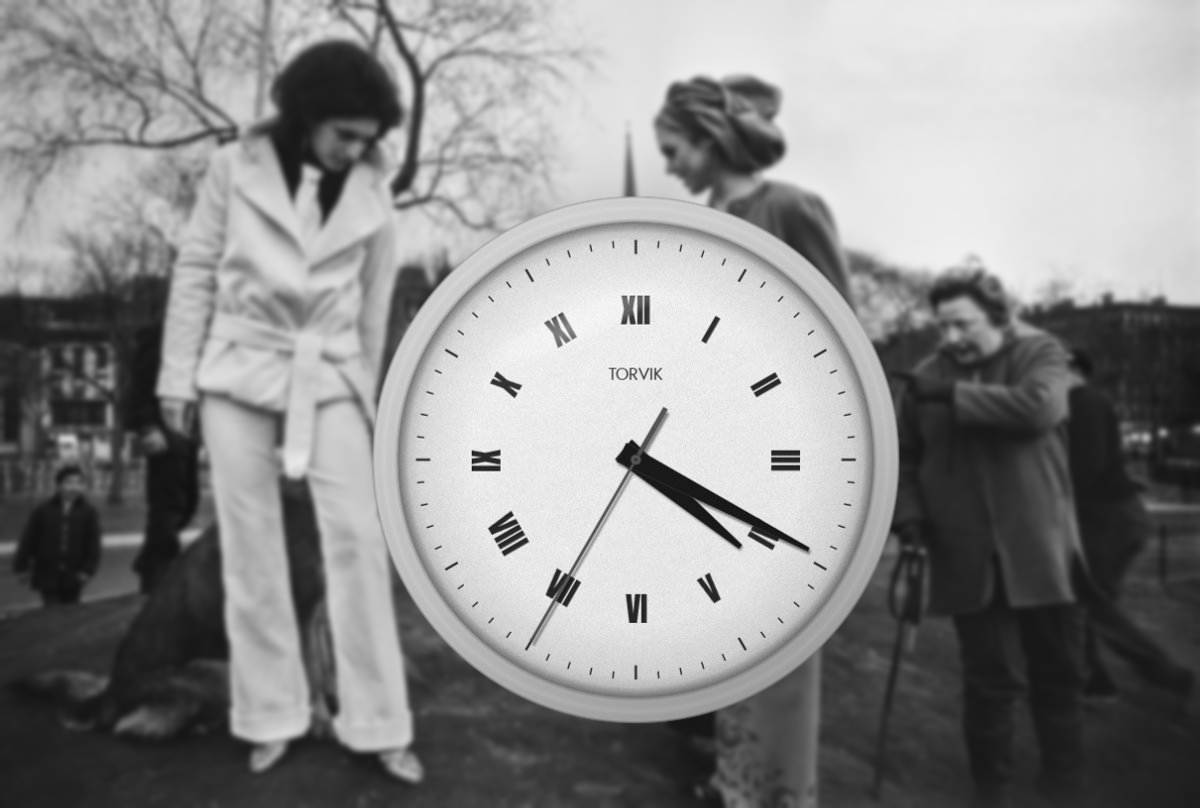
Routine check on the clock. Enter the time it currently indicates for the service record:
4:19:35
